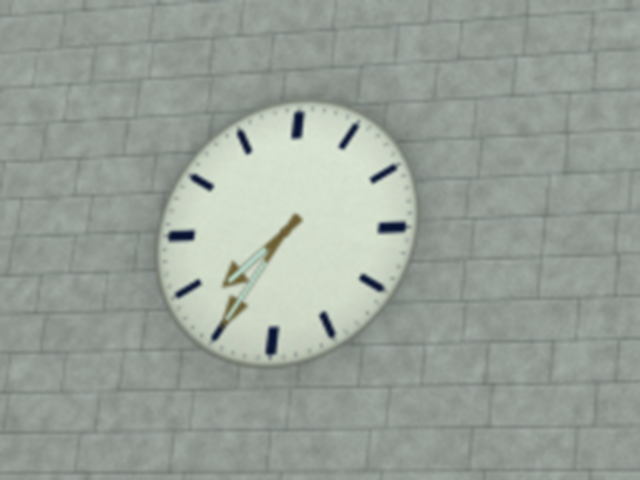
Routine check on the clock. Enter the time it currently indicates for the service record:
7:35
